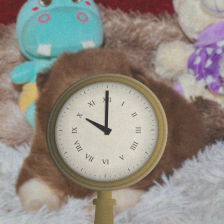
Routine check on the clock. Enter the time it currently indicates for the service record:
10:00
